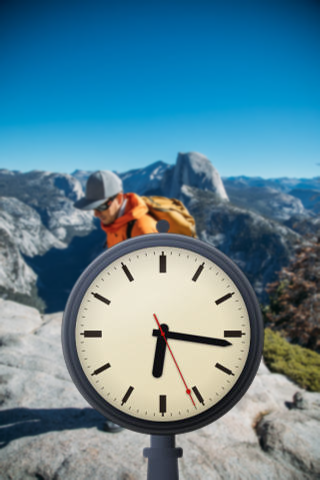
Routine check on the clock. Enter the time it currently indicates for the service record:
6:16:26
